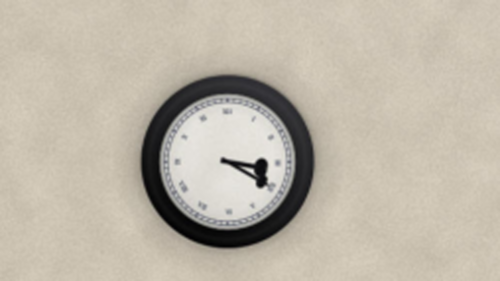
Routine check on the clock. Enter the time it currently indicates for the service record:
3:20
